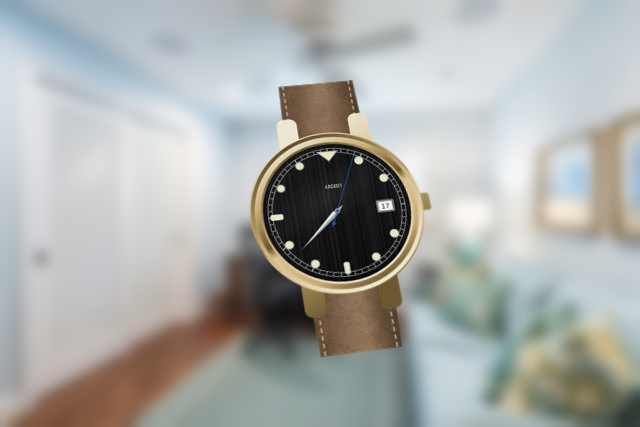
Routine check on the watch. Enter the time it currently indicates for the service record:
7:38:04
